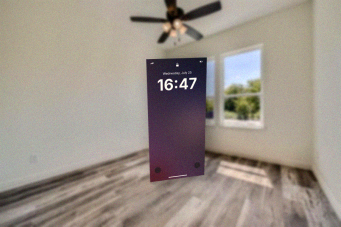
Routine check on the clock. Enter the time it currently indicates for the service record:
16:47
